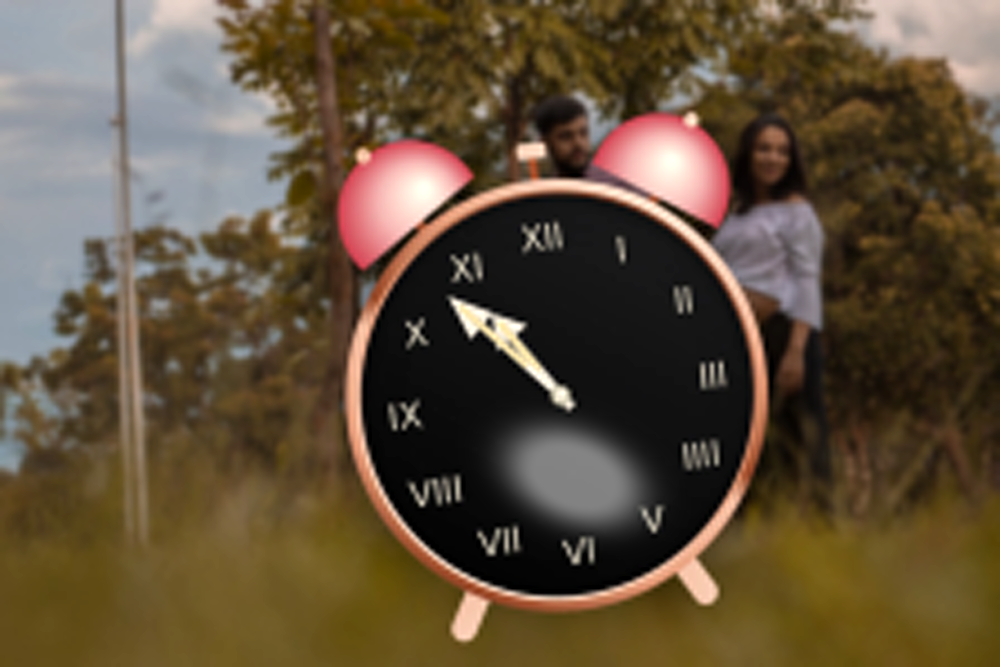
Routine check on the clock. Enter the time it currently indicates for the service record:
10:53
